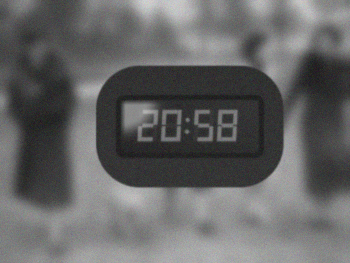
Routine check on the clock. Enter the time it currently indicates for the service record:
20:58
